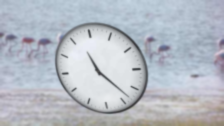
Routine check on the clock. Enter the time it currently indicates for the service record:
11:23
